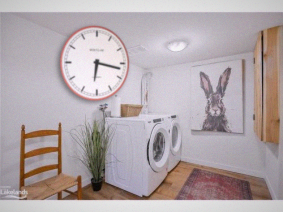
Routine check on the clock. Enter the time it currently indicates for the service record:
6:17
